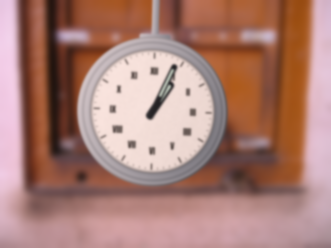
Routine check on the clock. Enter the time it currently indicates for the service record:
1:04
